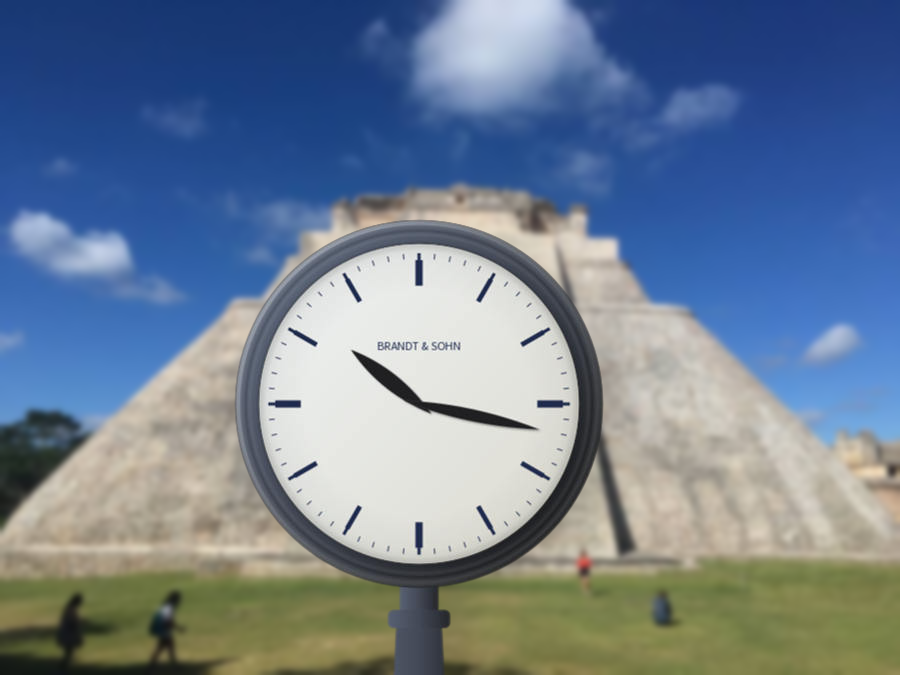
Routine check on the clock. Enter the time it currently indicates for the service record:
10:17
